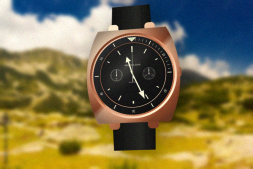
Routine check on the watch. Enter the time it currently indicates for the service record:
11:26
